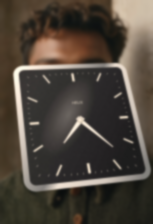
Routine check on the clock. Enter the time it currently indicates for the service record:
7:23
